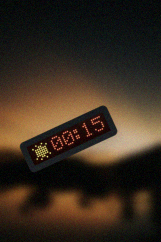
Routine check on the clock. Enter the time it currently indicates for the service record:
0:15
